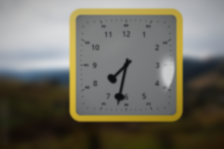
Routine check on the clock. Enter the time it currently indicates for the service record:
7:32
